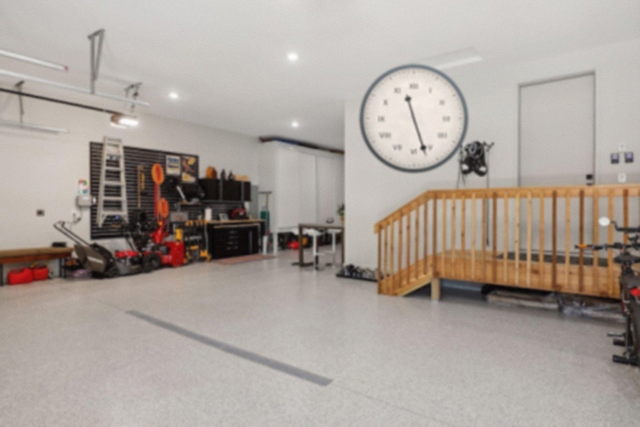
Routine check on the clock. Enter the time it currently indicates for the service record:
11:27
